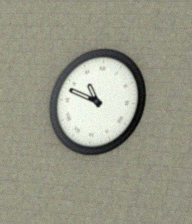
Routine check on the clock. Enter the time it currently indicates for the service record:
10:48
